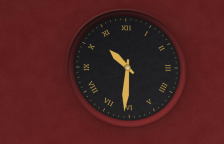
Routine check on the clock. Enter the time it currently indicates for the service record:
10:31
